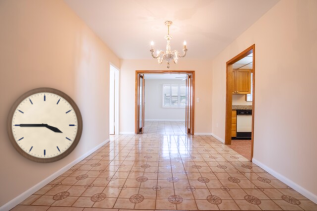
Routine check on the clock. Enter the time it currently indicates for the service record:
3:45
